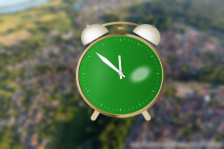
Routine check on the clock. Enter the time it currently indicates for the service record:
11:52
